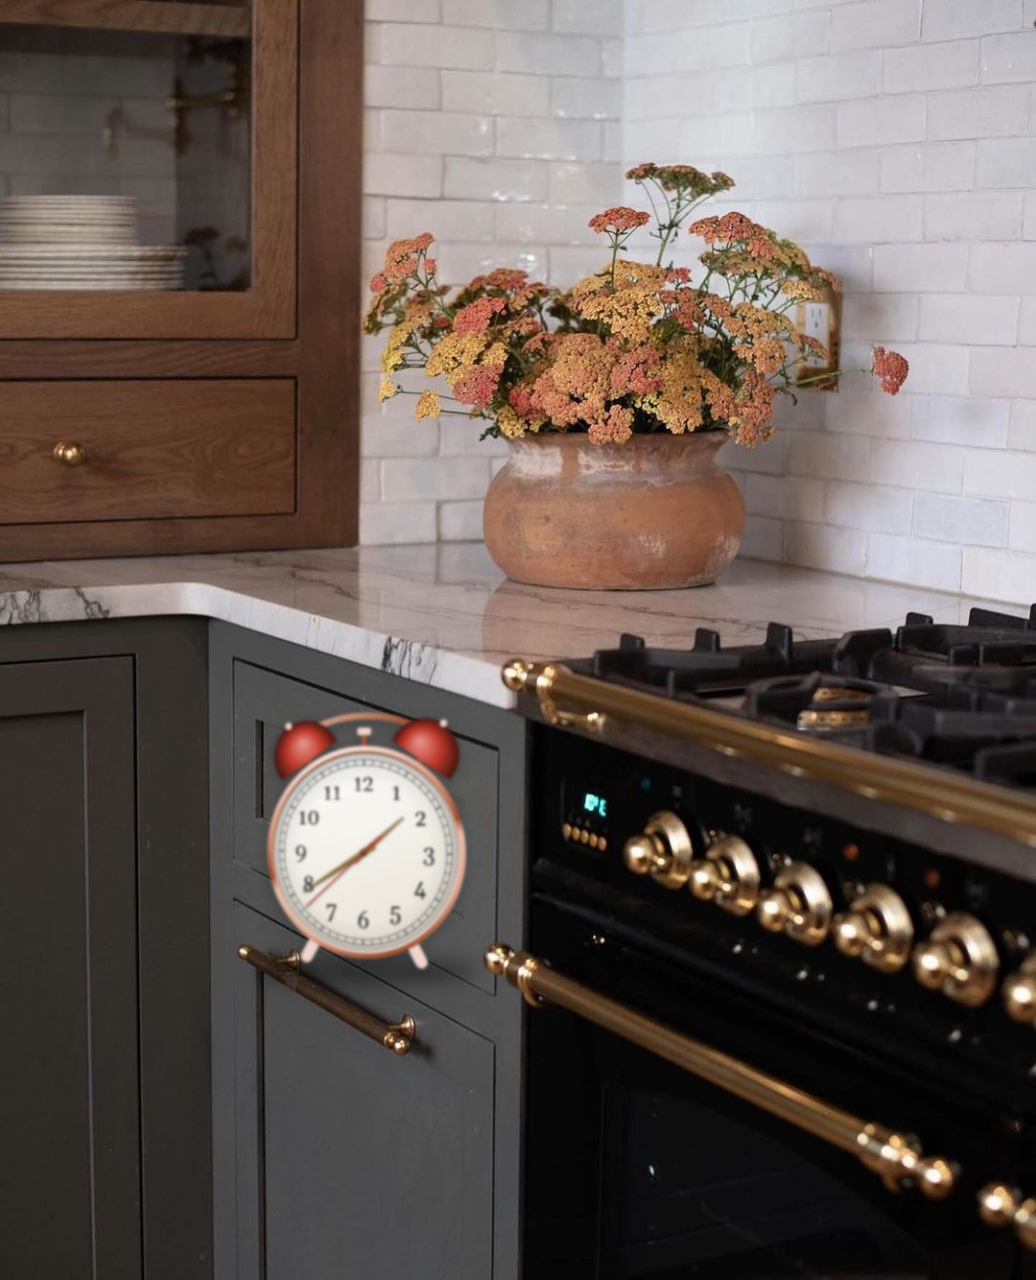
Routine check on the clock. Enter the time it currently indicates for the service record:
1:39:38
